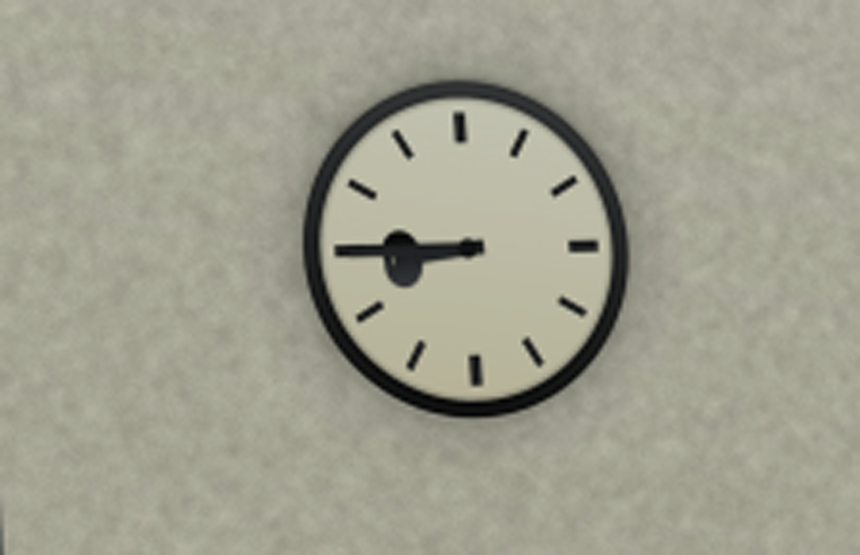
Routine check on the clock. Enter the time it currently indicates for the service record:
8:45
